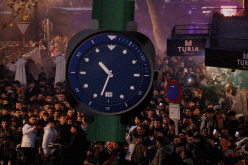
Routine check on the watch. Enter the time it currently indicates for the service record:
10:33
